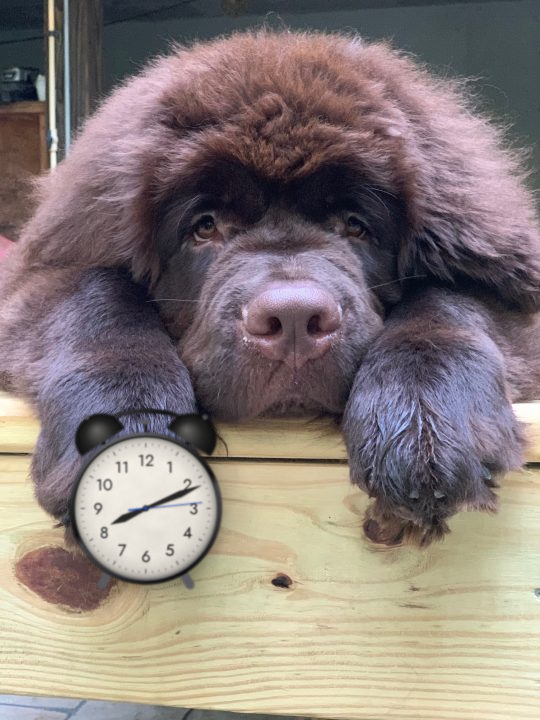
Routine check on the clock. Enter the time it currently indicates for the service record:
8:11:14
